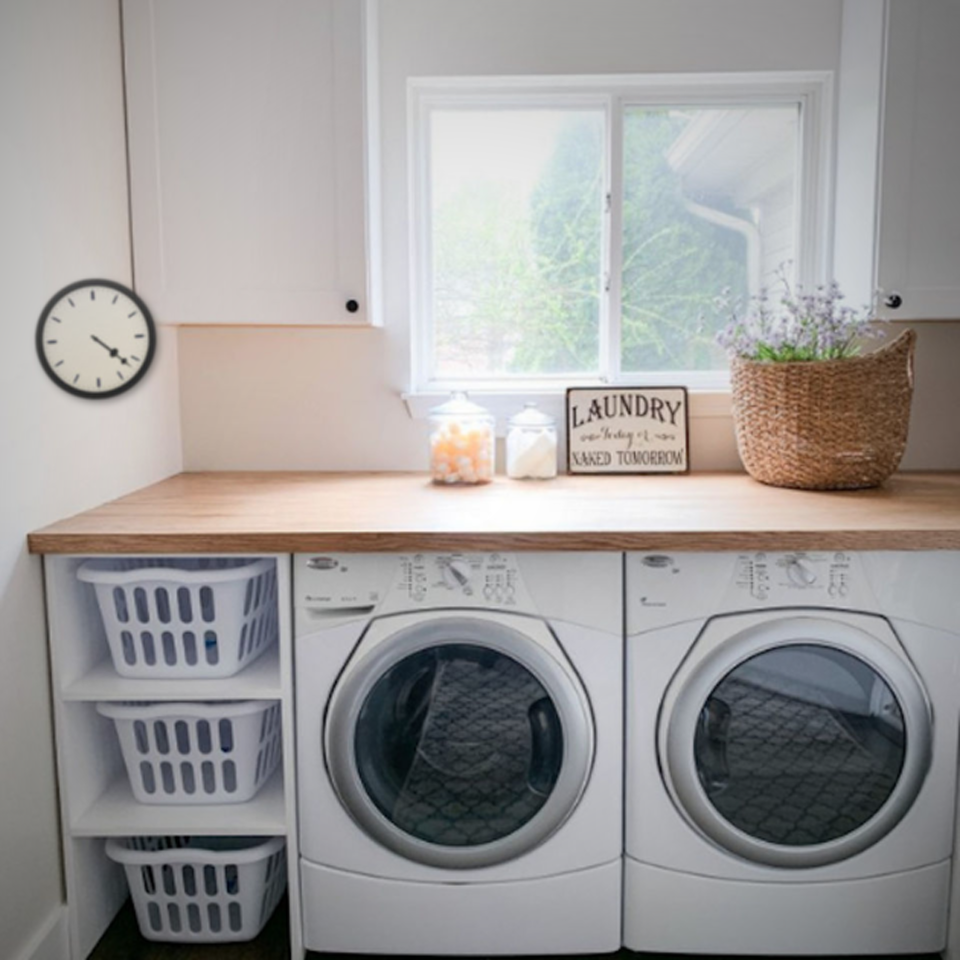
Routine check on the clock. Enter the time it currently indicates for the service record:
4:22
